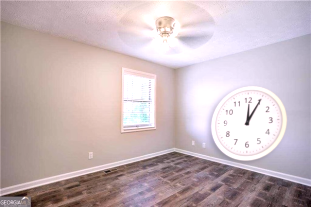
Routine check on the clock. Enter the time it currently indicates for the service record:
12:05
